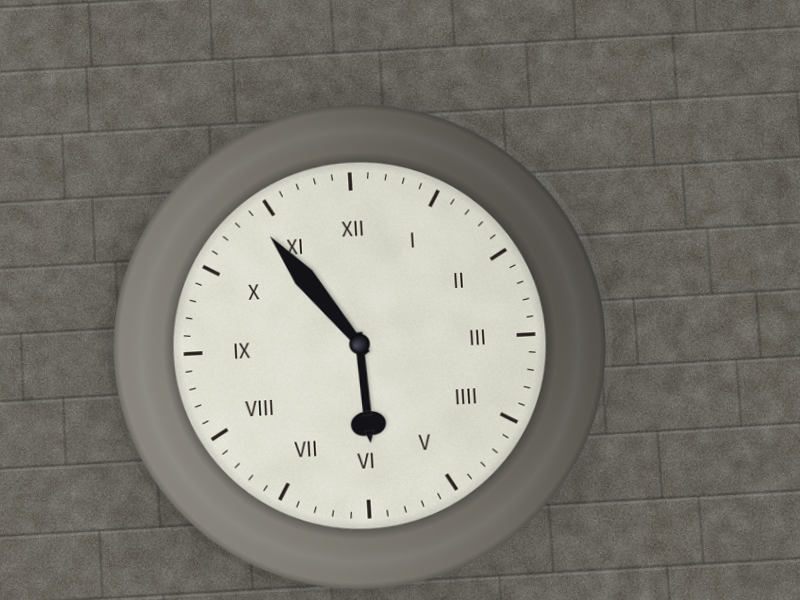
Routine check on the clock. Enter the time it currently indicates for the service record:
5:54
